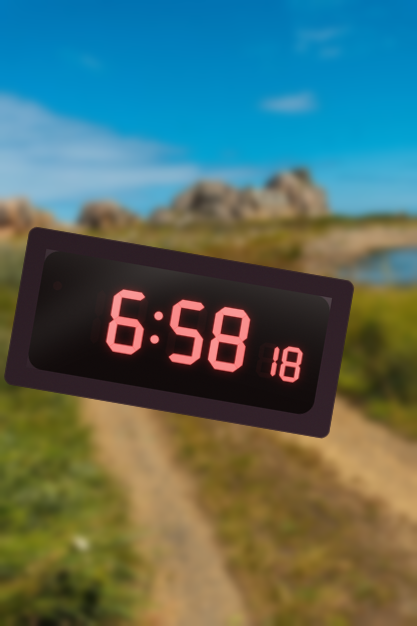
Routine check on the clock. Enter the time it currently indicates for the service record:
6:58:18
